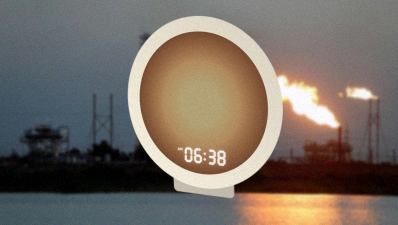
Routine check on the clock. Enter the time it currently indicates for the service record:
6:38
